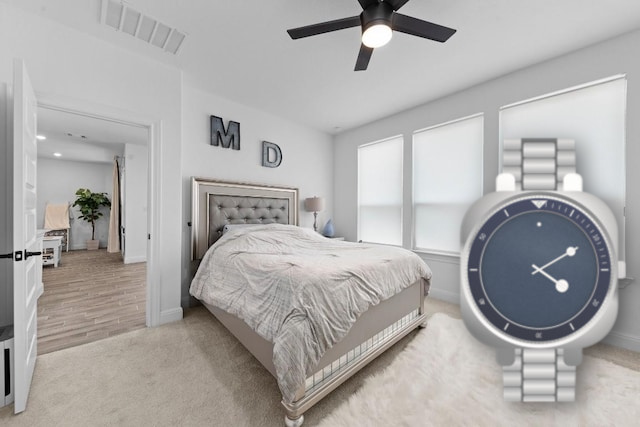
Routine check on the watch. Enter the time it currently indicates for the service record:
4:10
